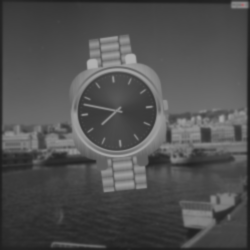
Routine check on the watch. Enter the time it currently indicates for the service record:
7:48
